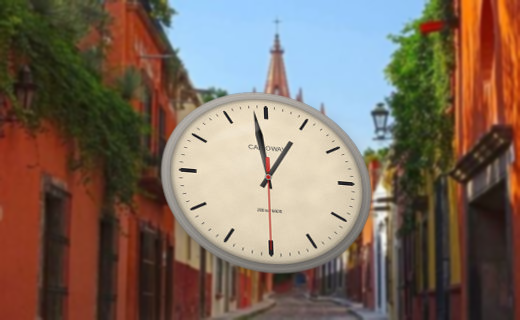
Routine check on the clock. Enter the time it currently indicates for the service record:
12:58:30
